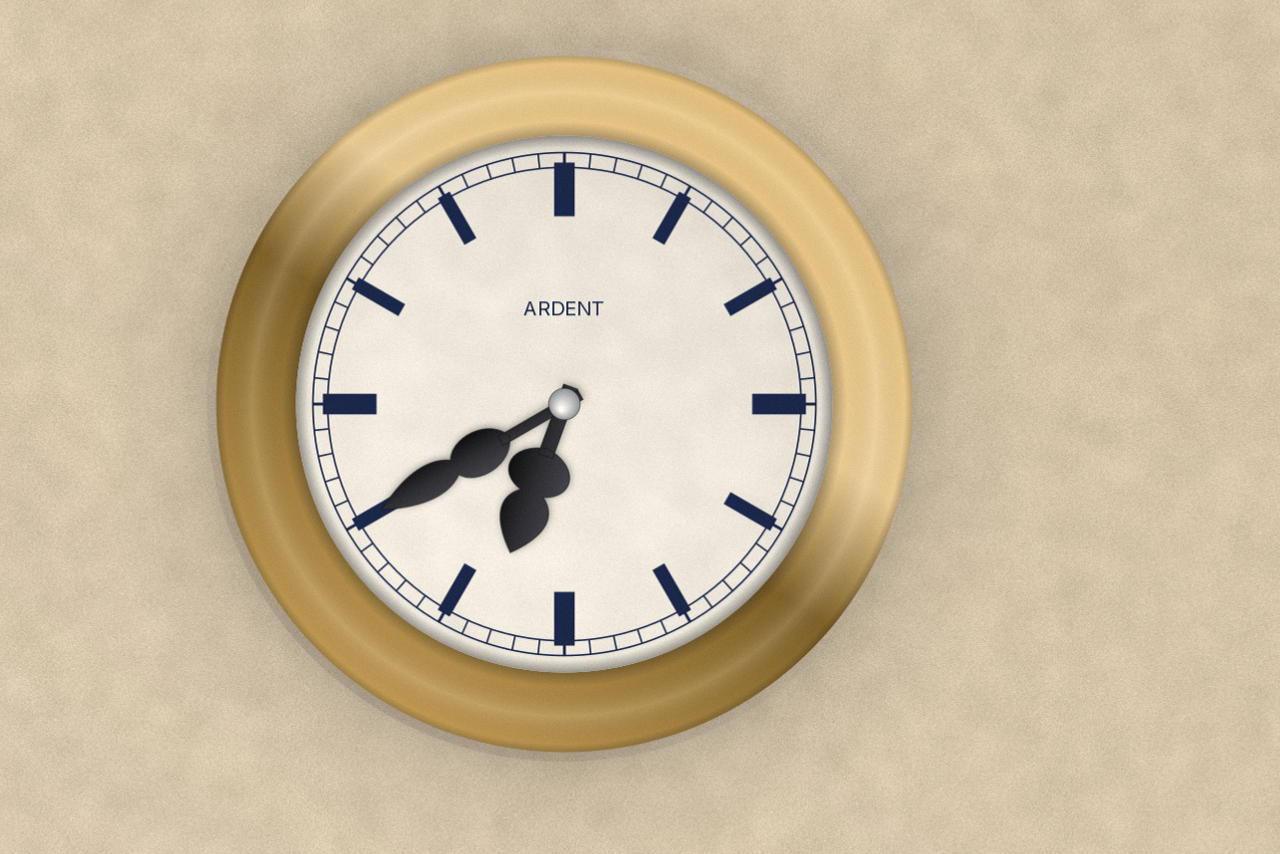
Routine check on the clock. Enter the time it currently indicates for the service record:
6:40
